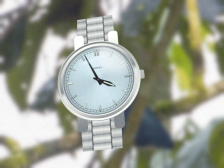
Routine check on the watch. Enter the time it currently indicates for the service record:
3:56
